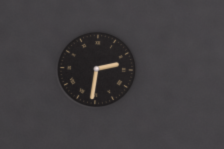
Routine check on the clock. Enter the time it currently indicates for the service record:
2:31
